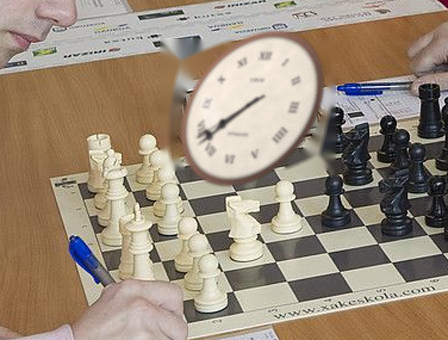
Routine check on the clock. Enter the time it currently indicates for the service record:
7:37:39
